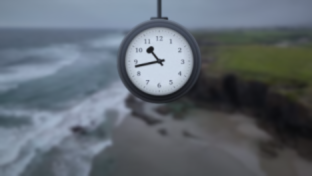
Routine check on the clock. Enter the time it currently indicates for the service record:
10:43
